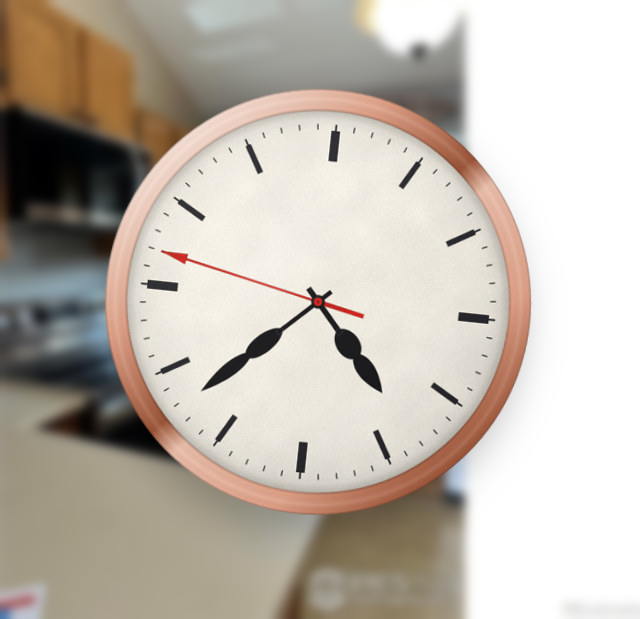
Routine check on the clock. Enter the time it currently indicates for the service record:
4:37:47
